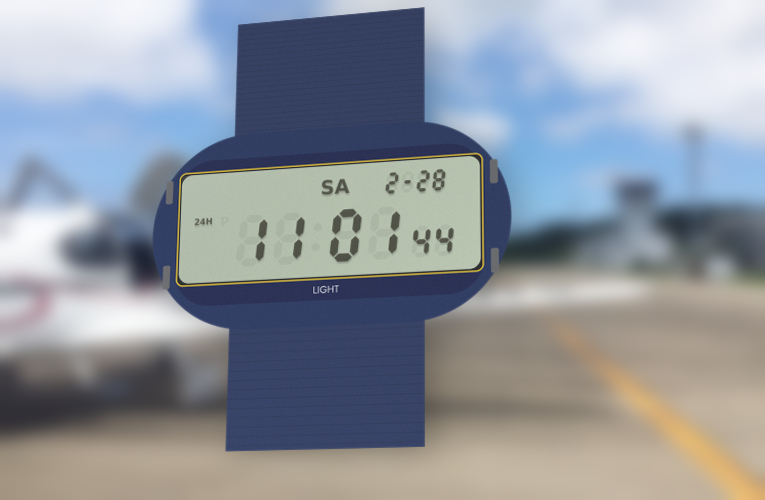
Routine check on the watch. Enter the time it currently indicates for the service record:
11:01:44
